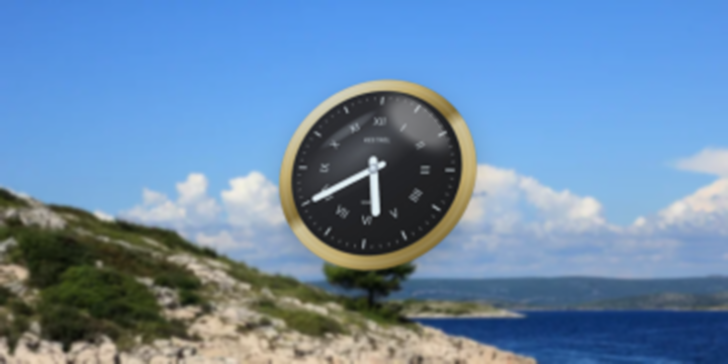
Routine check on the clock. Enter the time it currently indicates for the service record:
5:40
